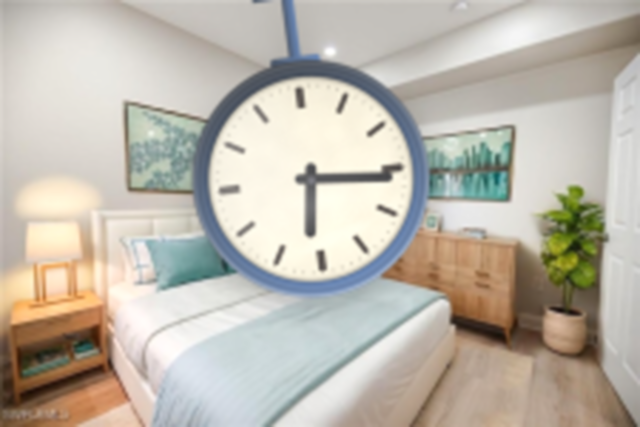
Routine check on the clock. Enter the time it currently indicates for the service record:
6:16
